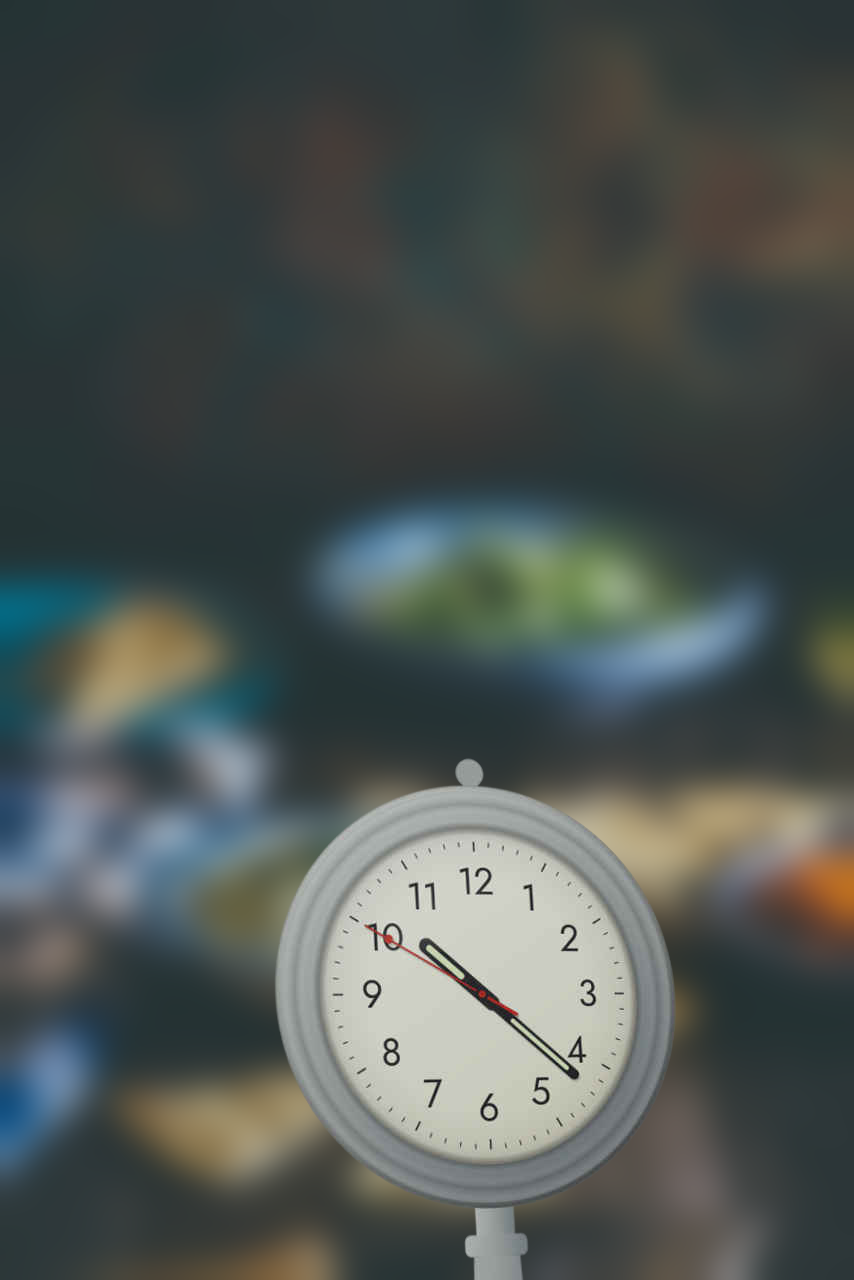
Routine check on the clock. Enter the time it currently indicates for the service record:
10:21:50
